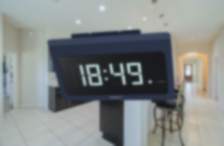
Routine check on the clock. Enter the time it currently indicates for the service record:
18:49
